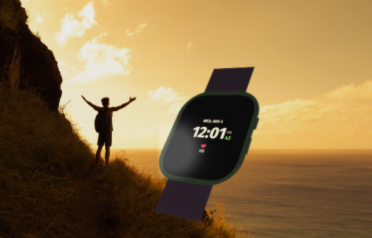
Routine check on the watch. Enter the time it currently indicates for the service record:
12:01
